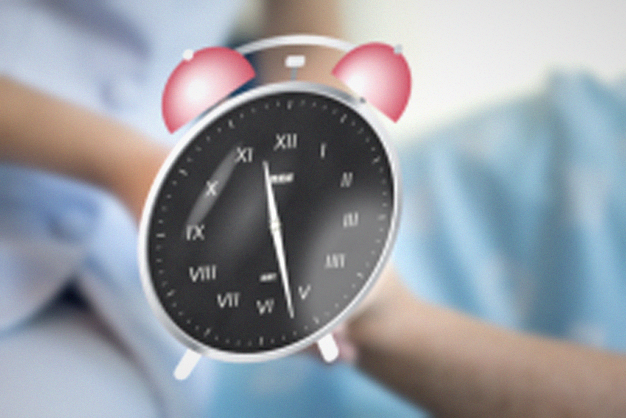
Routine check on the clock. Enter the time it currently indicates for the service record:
11:27
